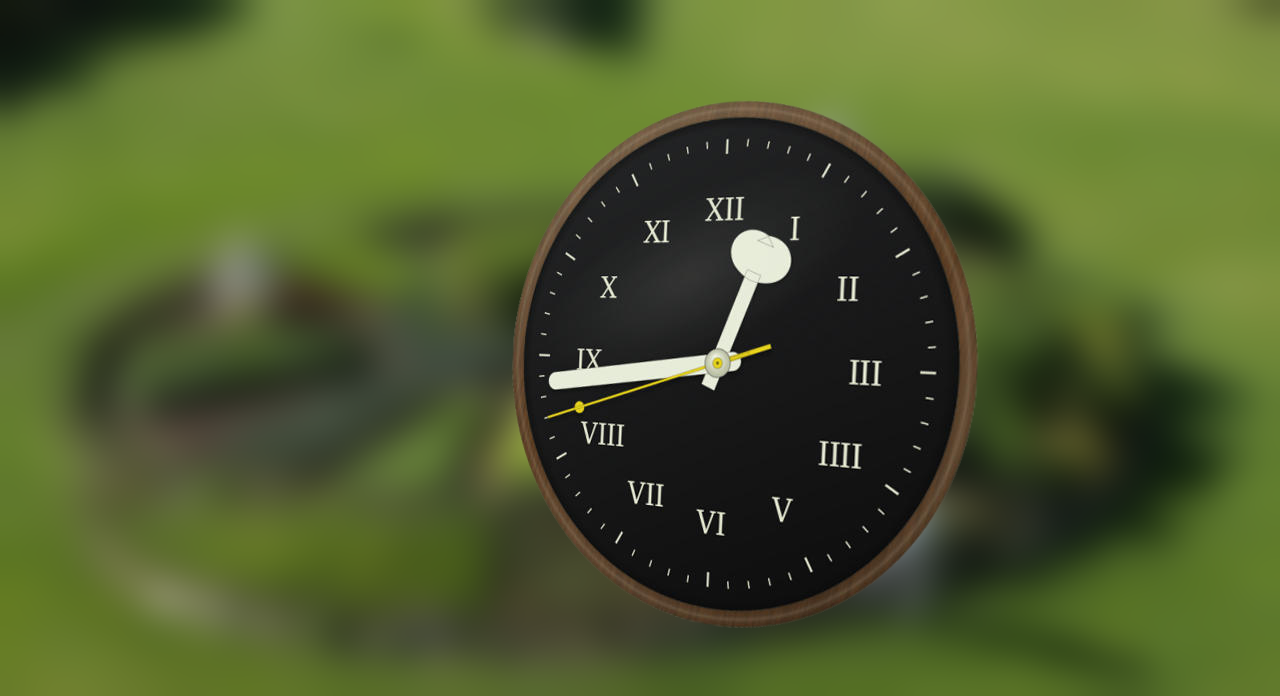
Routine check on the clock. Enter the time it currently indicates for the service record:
12:43:42
